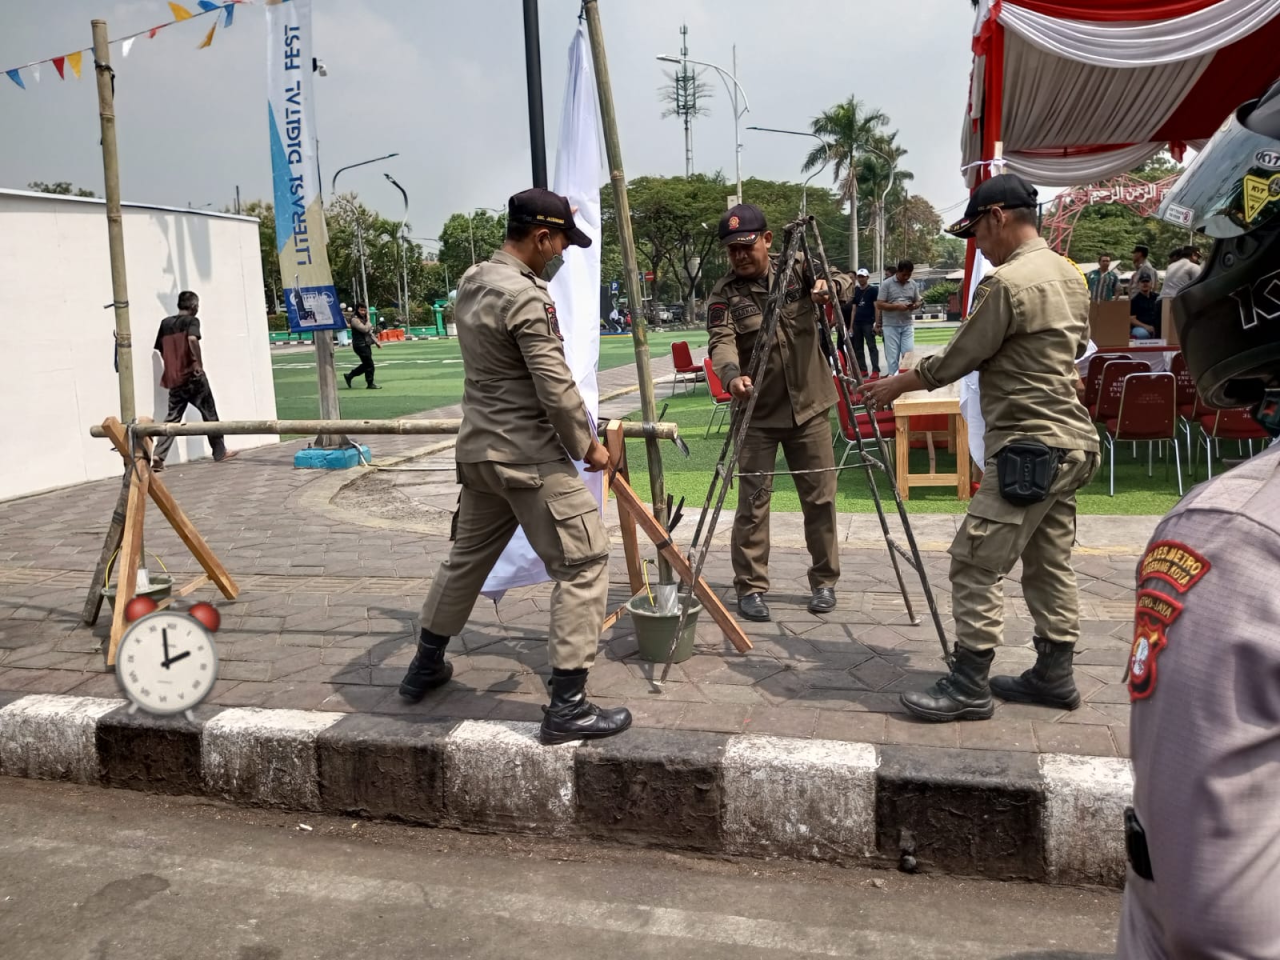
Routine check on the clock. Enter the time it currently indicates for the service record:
1:58
